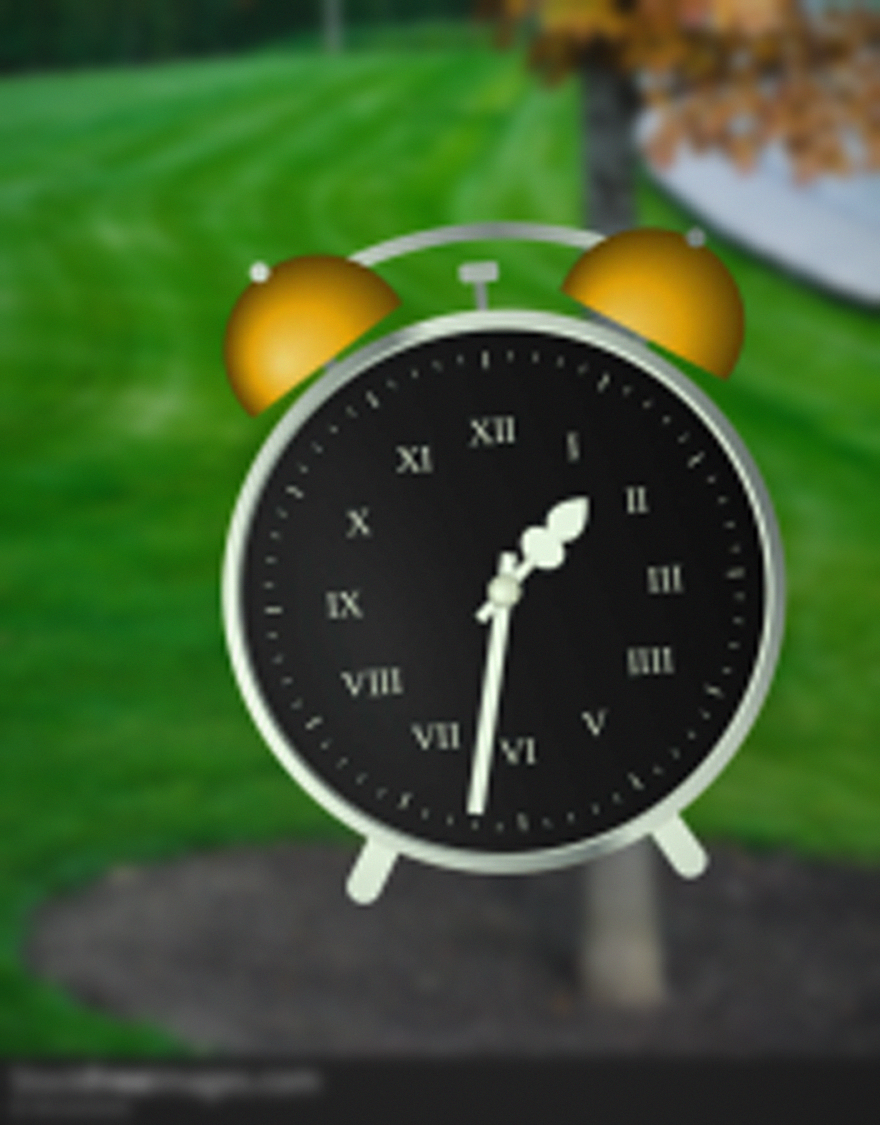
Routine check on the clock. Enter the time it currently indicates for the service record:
1:32
